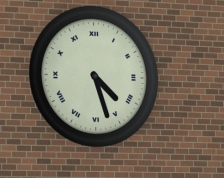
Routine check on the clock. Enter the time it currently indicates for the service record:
4:27
